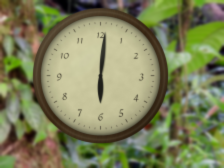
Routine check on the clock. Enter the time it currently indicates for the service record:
6:01
